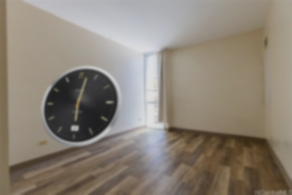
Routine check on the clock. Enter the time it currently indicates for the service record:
6:02
